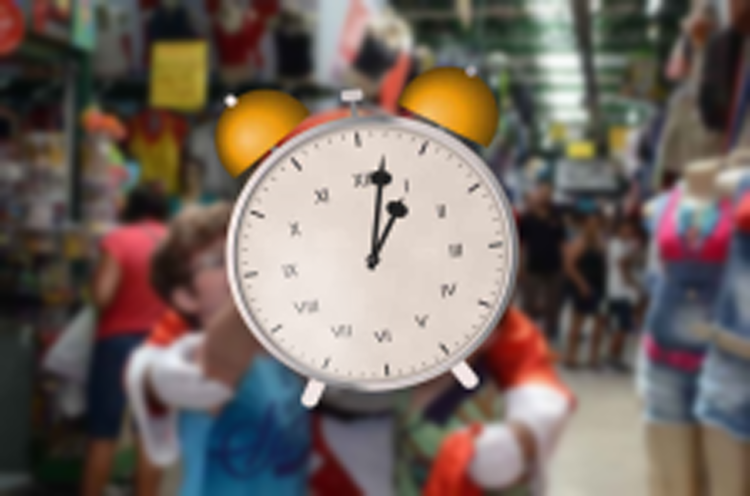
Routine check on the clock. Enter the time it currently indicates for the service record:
1:02
